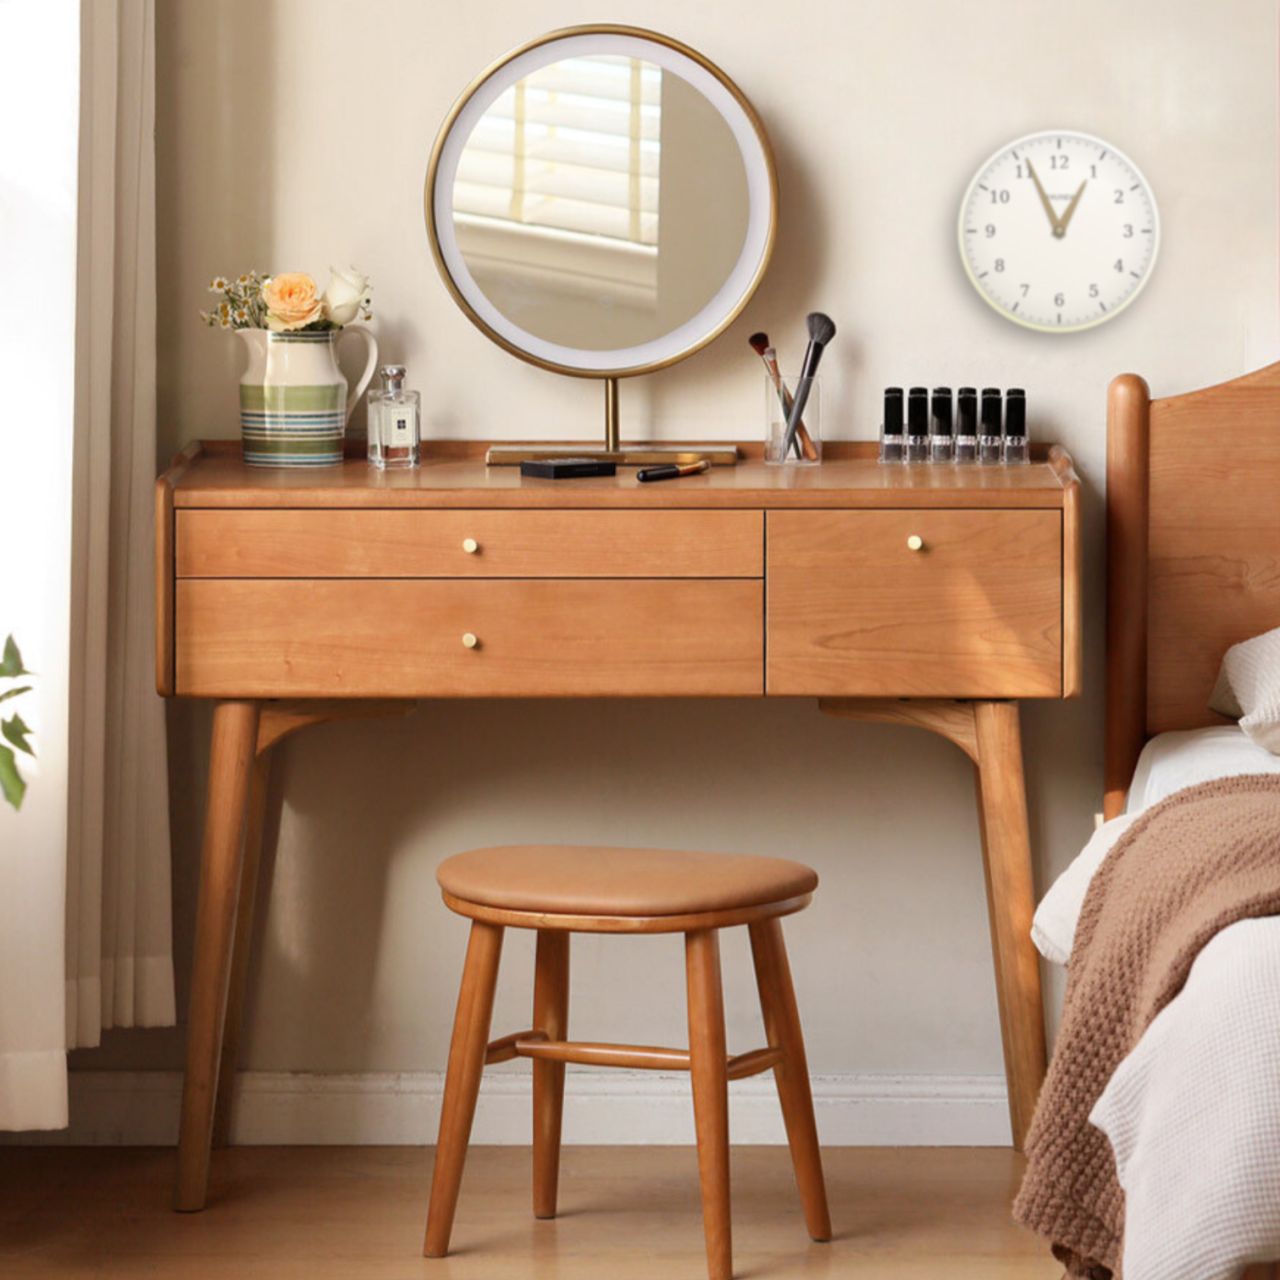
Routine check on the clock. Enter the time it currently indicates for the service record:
12:56
